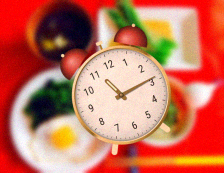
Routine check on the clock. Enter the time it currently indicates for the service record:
11:14
